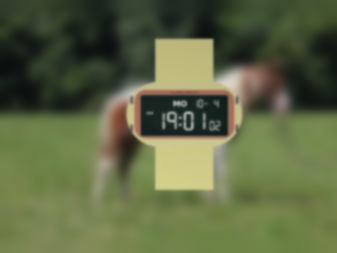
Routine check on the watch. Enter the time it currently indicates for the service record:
19:01
